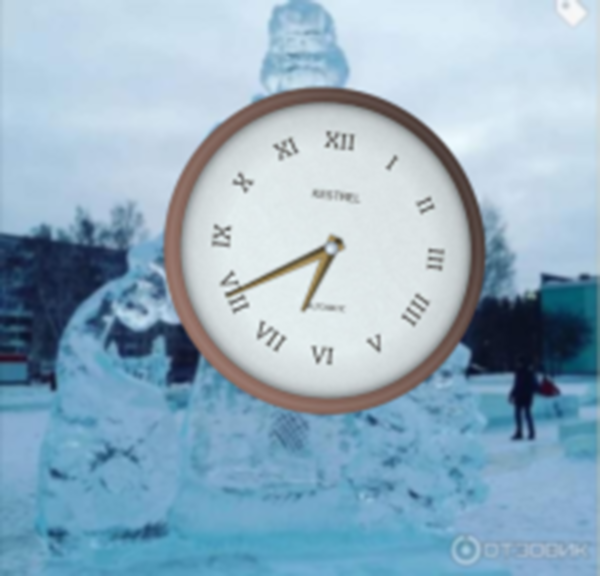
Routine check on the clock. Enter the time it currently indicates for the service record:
6:40
